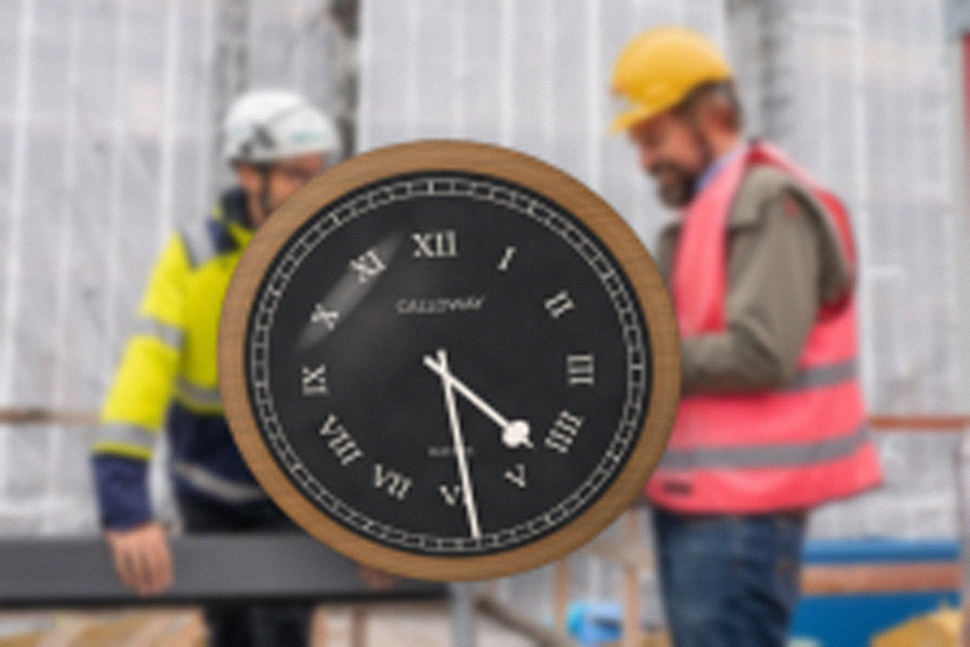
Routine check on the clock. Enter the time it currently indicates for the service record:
4:29
